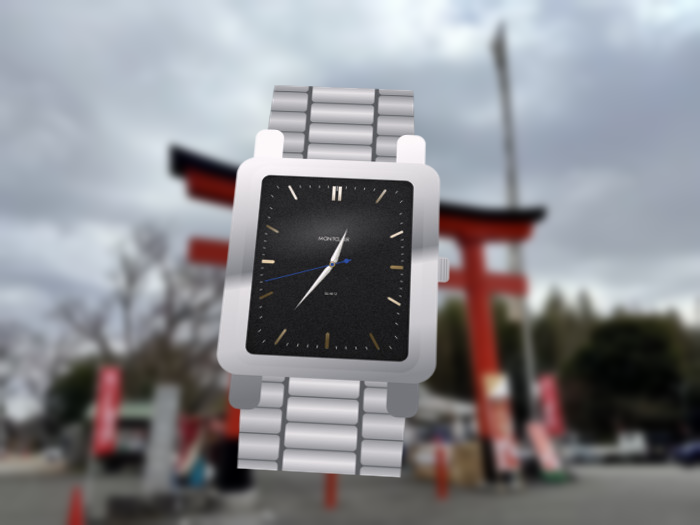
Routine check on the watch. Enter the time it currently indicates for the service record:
12:35:42
